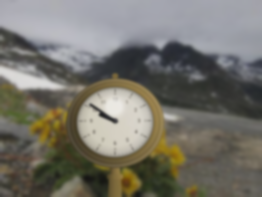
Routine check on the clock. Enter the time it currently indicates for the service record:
9:51
